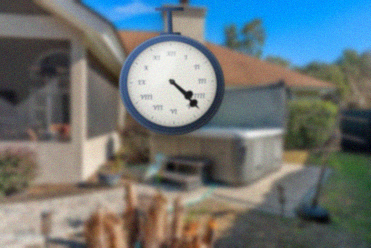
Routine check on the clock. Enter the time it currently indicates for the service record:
4:23
